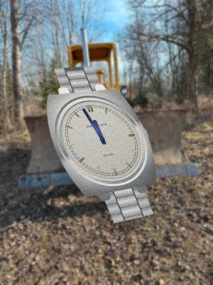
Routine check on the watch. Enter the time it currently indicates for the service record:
11:58
